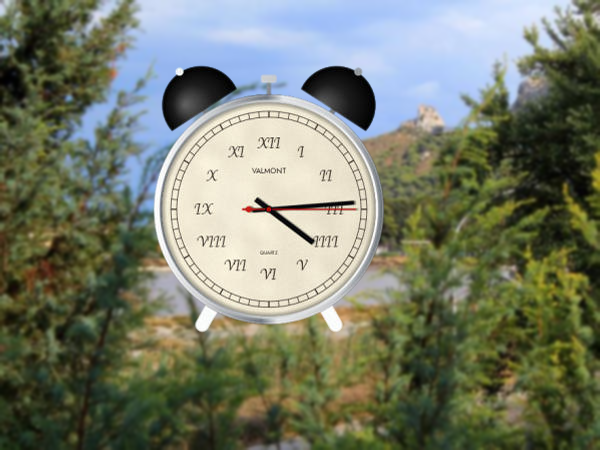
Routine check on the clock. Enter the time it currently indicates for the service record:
4:14:15
